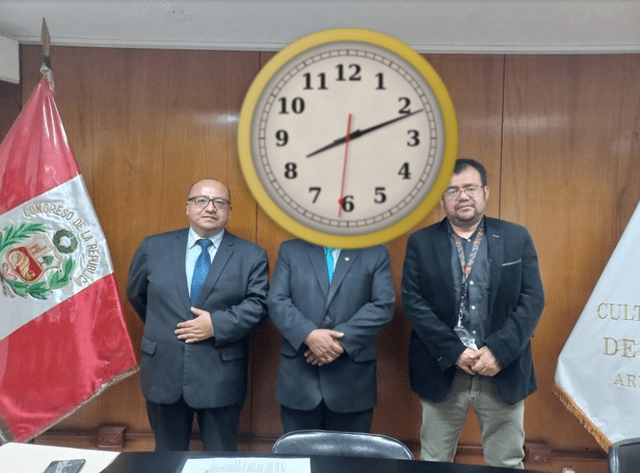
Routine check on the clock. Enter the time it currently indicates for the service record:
8:11:31
